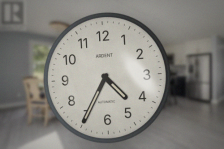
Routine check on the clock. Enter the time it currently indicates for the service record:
4:35
